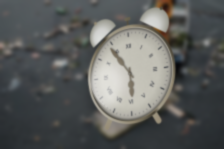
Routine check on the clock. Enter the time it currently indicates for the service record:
5:54
